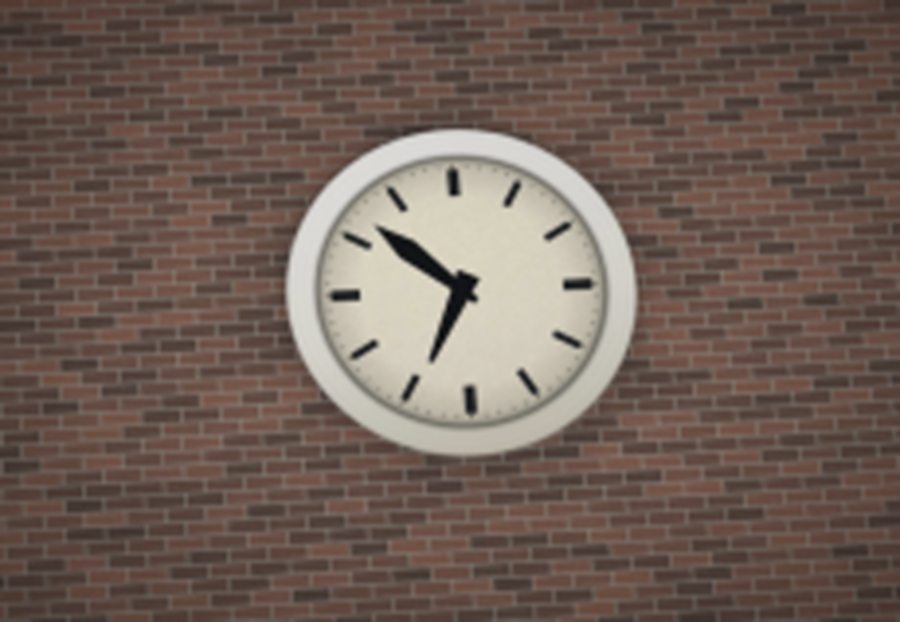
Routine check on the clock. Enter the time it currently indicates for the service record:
6:52
